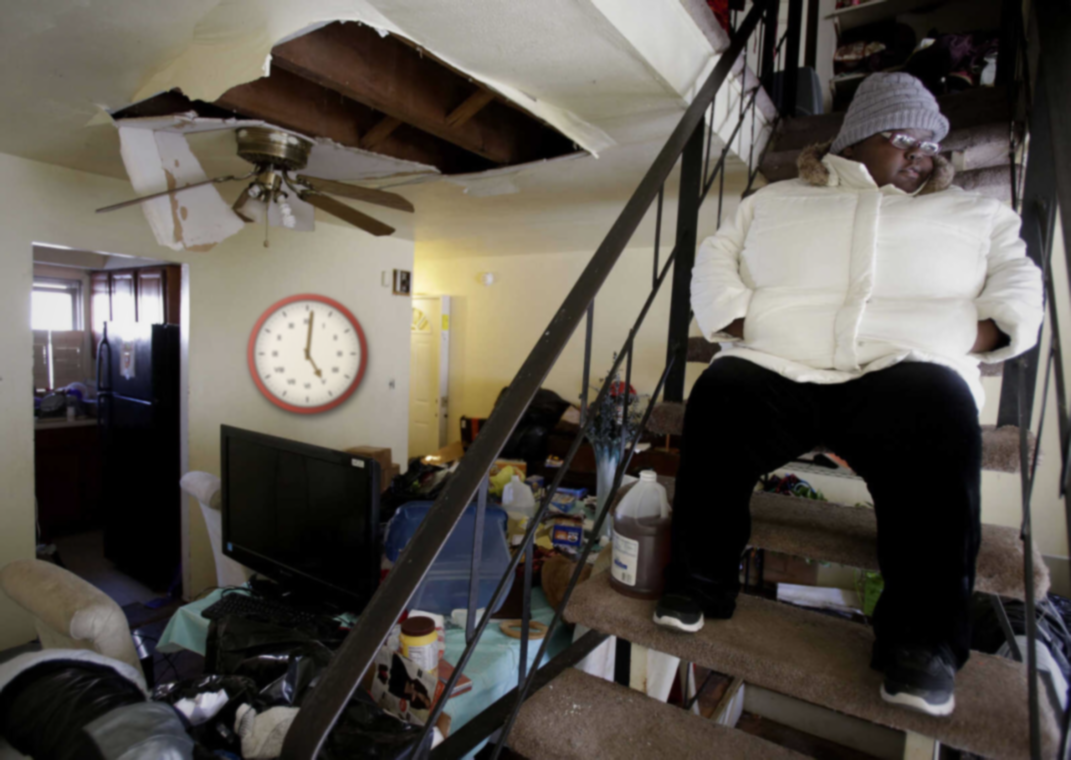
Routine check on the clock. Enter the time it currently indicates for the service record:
5:01
